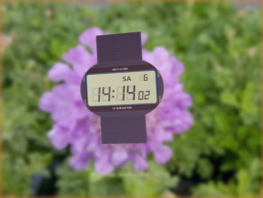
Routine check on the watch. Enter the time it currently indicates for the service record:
14:14:02
